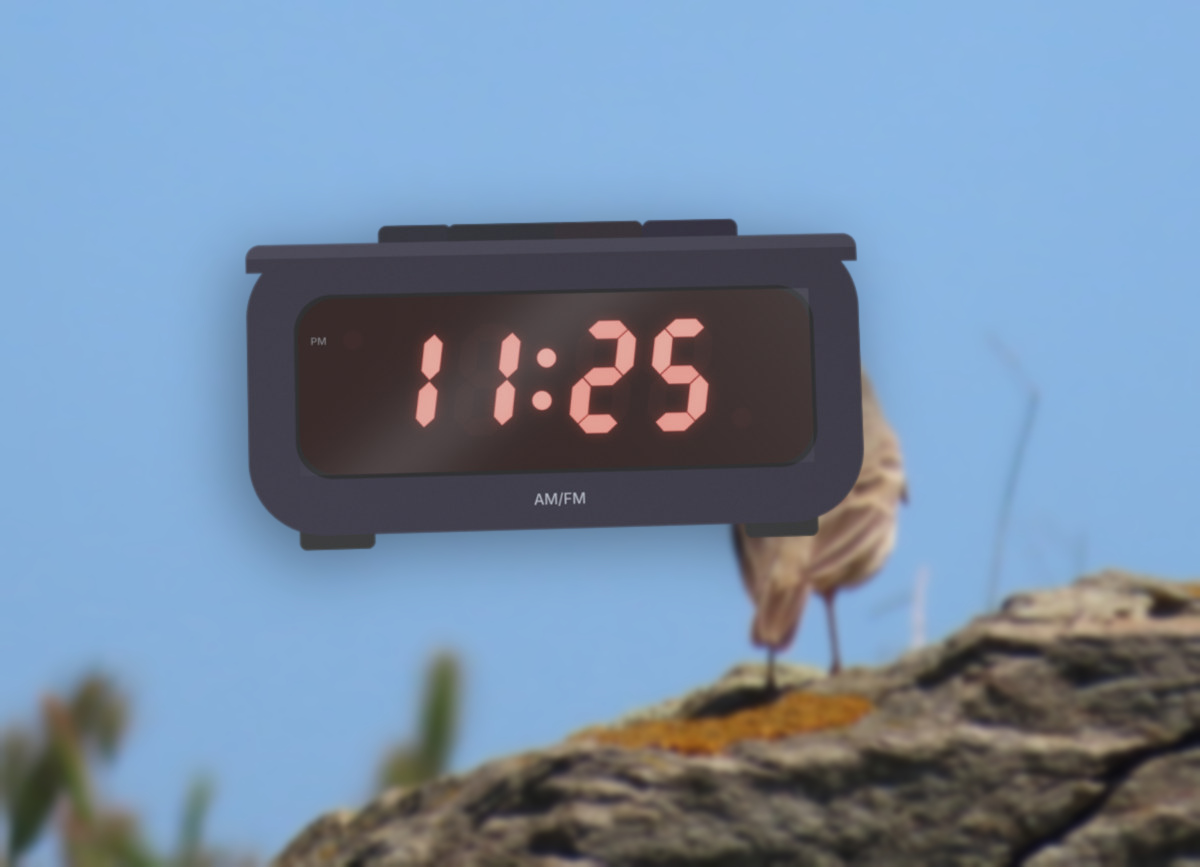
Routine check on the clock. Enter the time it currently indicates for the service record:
11:25
